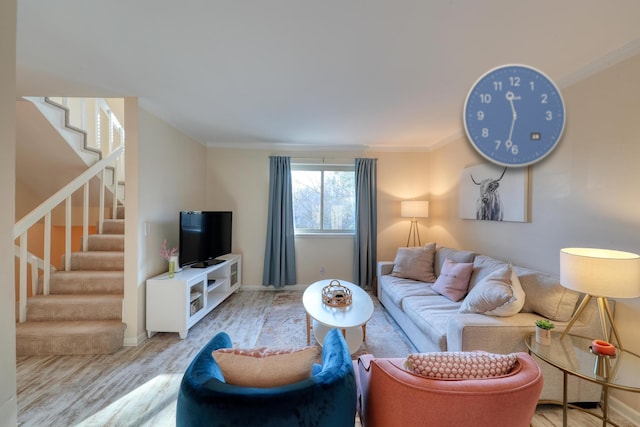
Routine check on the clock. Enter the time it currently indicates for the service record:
11:32
